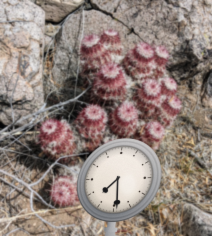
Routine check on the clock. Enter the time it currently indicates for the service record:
7:29
